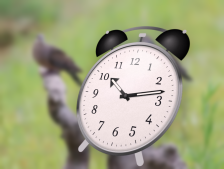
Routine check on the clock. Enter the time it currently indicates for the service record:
10:13
